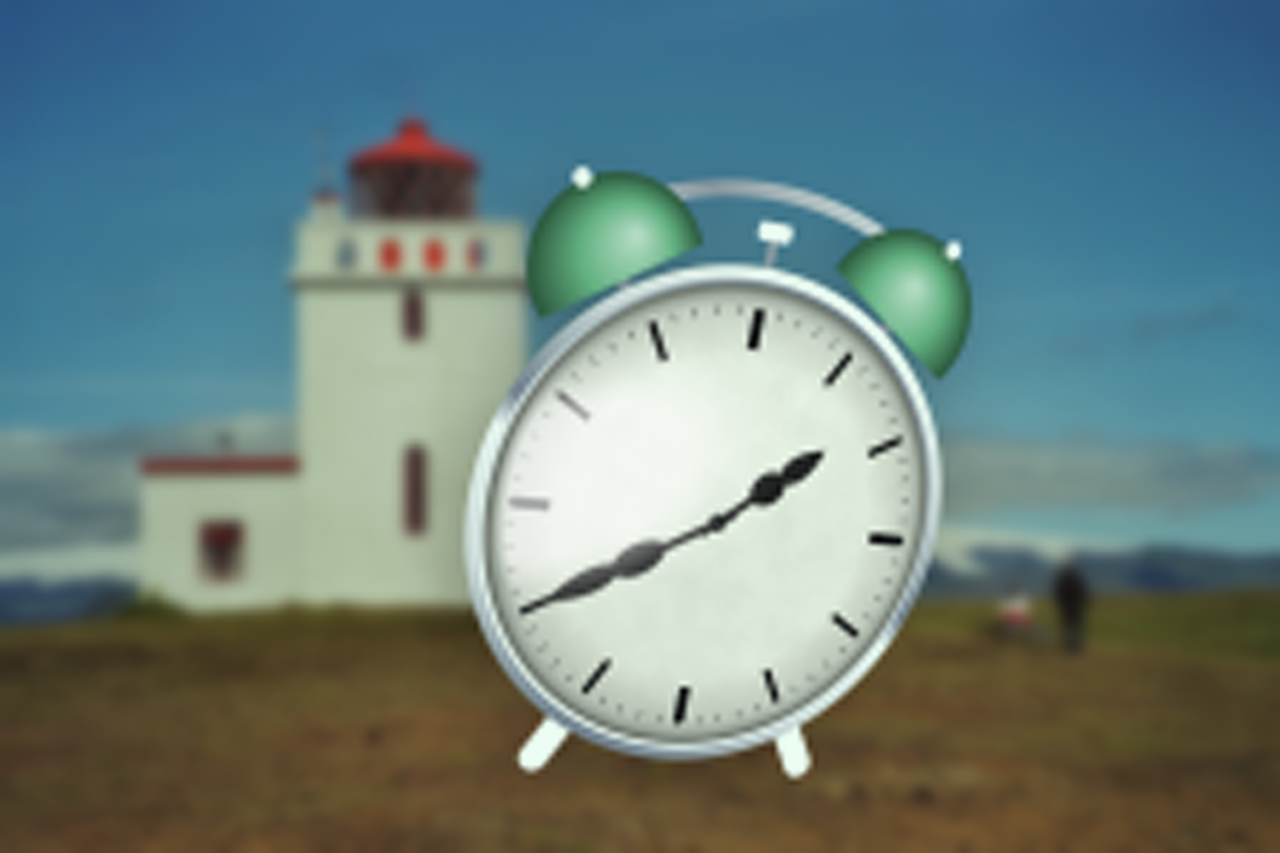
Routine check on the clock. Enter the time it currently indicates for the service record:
1:40
